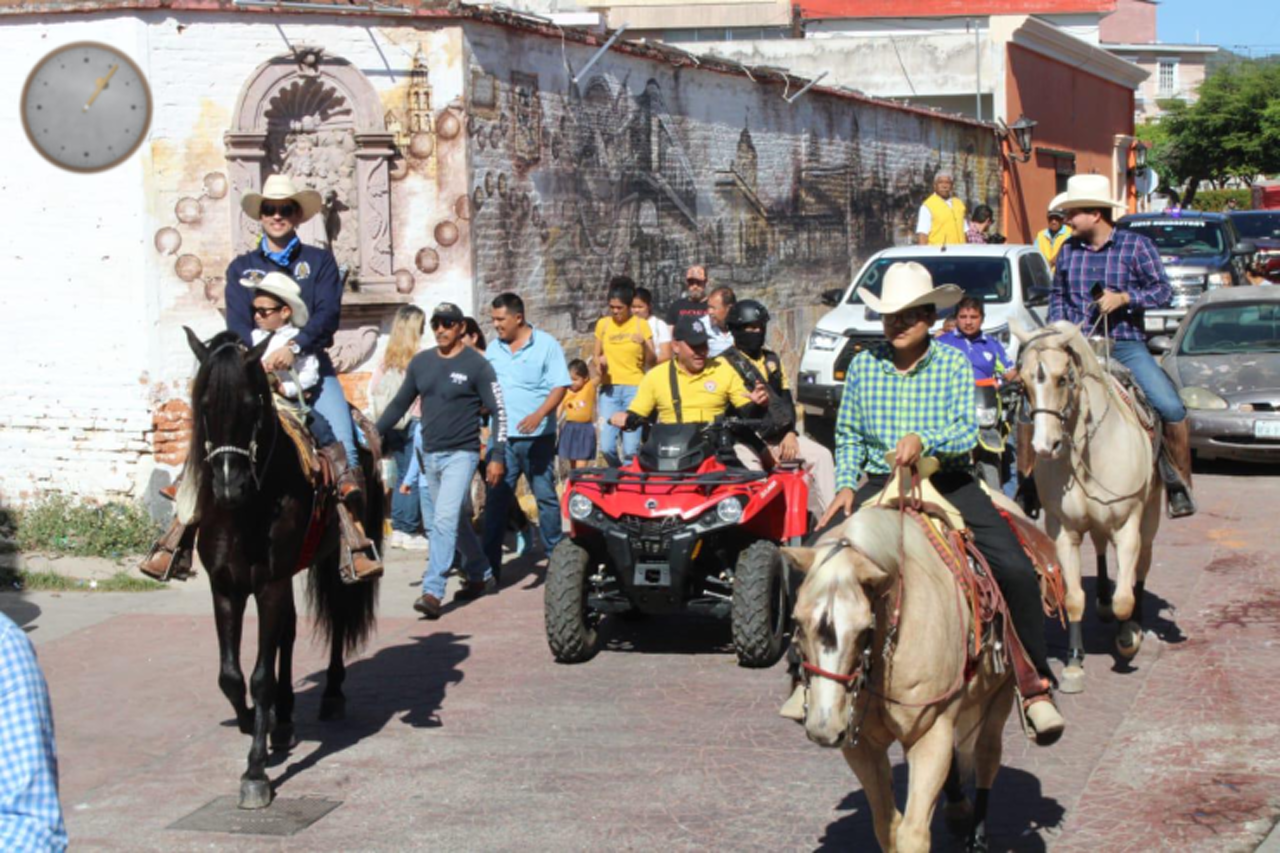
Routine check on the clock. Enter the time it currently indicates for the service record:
1:06
